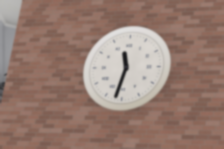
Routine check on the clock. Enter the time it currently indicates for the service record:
11:32
